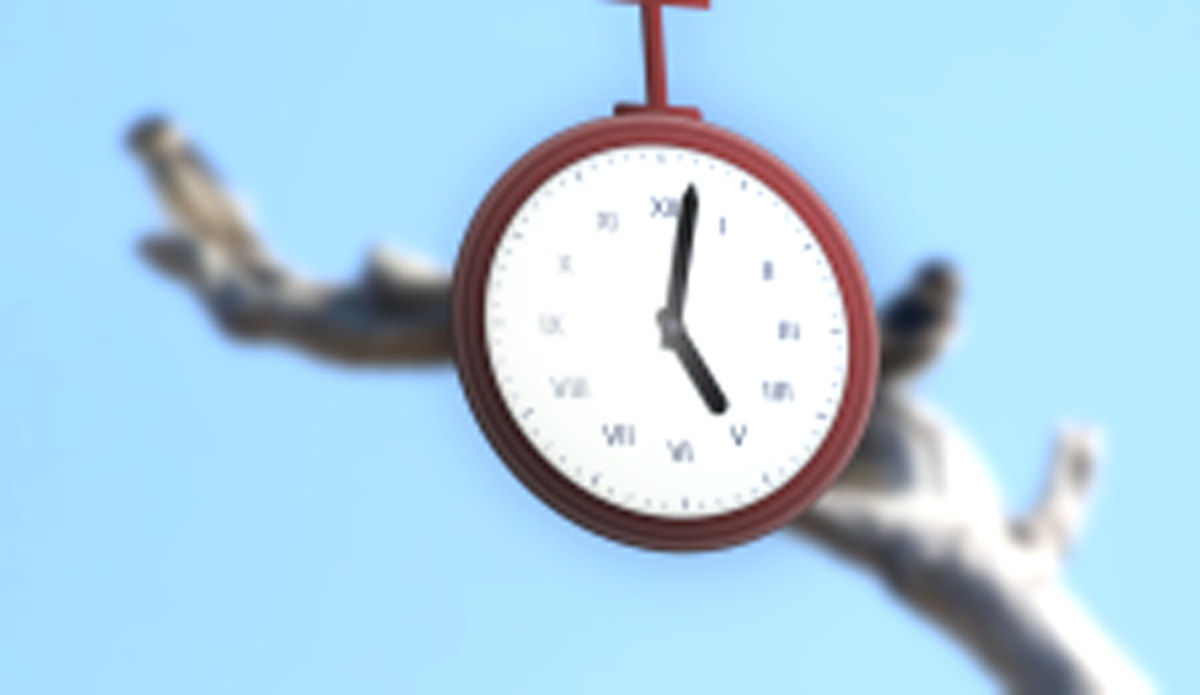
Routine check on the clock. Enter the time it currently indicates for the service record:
5:02
